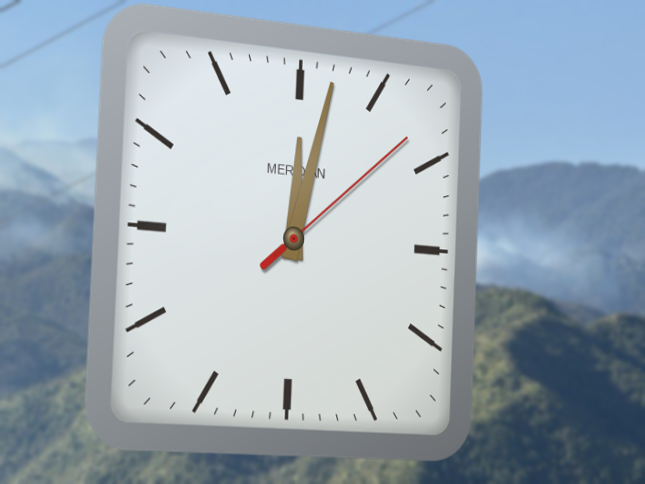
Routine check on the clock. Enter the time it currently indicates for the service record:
12:02:08
